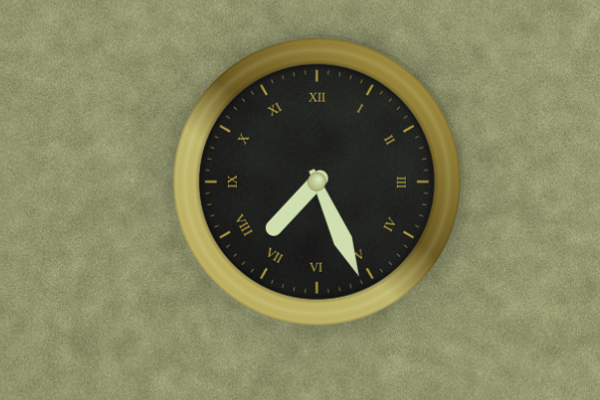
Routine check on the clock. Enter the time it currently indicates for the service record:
7:26
